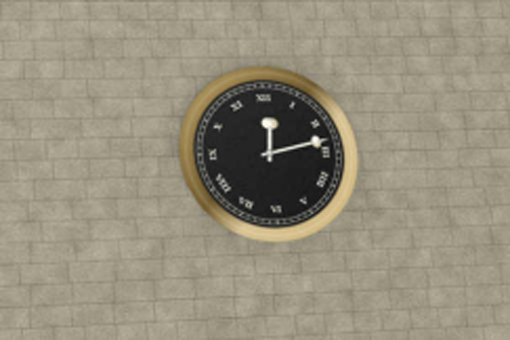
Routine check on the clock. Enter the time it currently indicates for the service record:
12:13
